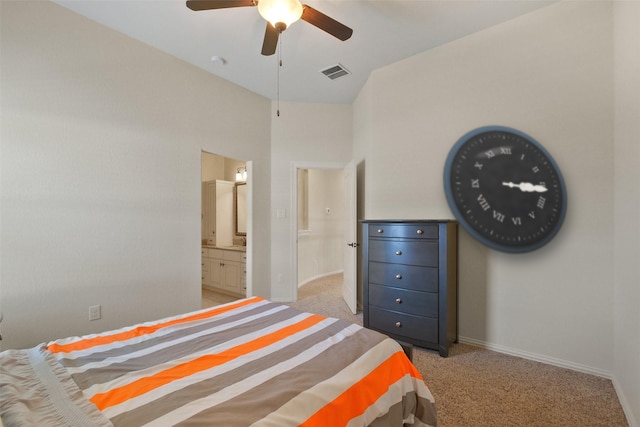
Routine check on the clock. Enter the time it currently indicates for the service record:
3:16
